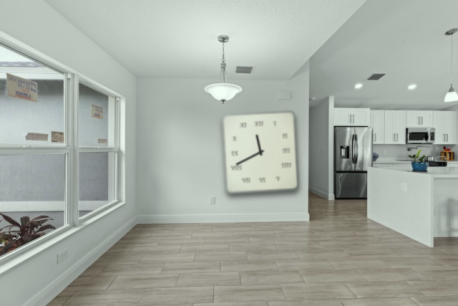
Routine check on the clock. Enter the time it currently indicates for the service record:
11:41
